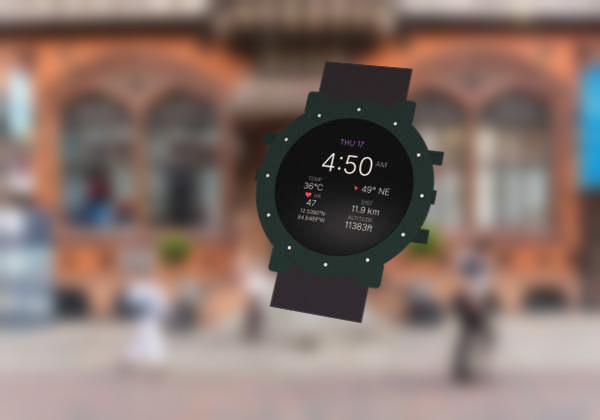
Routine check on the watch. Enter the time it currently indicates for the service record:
4:50
